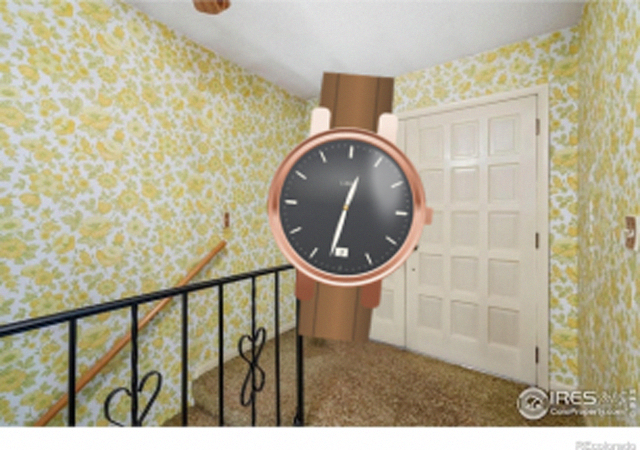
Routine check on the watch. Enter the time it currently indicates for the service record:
12:32
